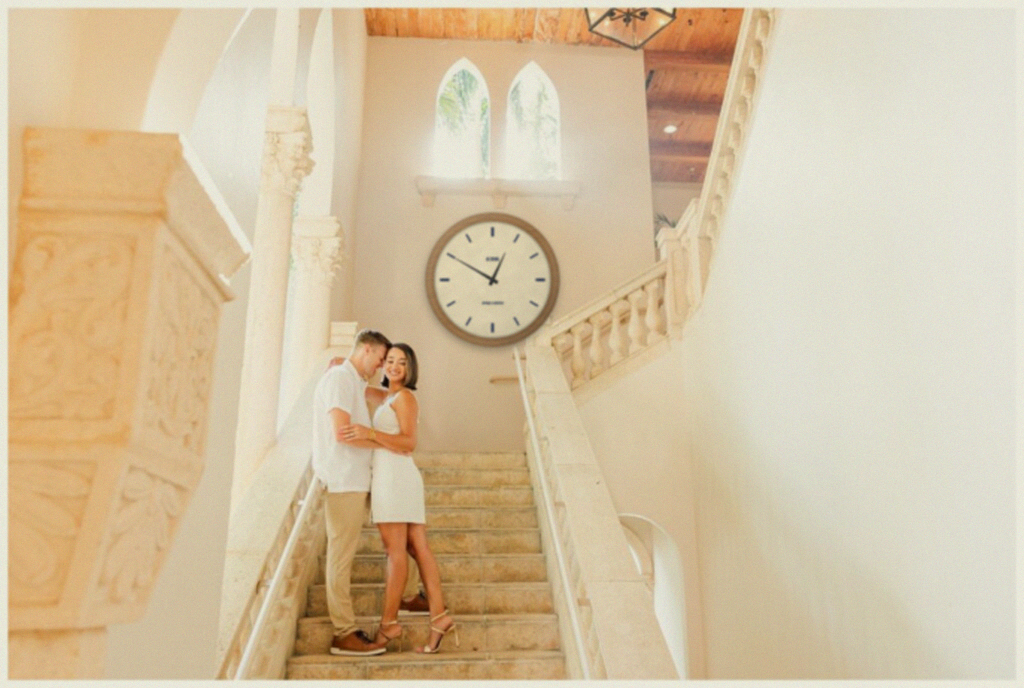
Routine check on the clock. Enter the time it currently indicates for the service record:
12:50
